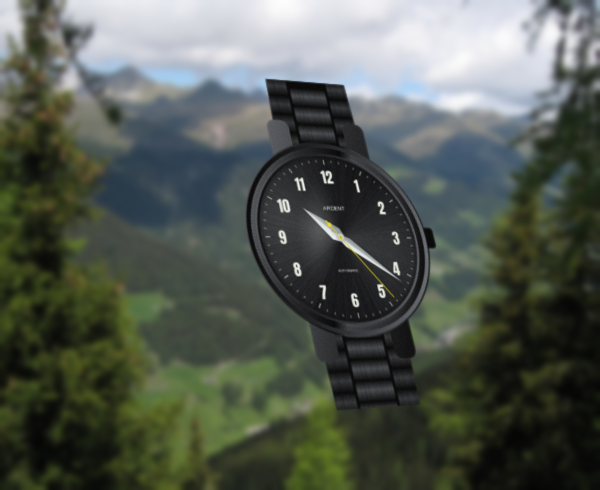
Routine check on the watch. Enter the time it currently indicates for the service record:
10:21:24
